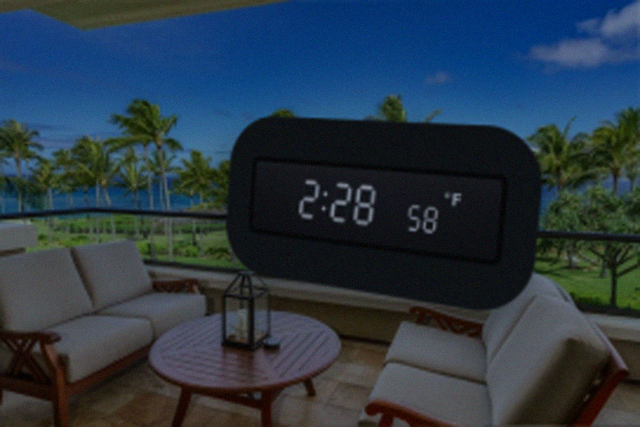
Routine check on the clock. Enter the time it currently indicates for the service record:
2:28
